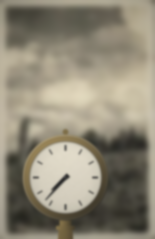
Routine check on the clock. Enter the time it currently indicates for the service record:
7:37
